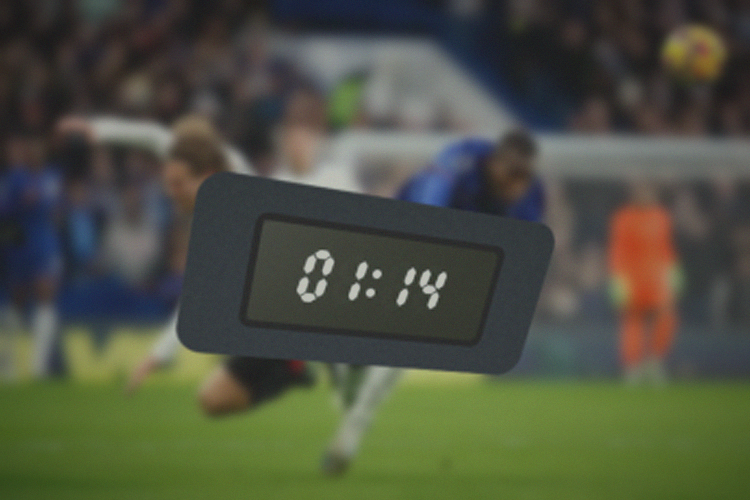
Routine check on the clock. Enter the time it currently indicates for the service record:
1:14
